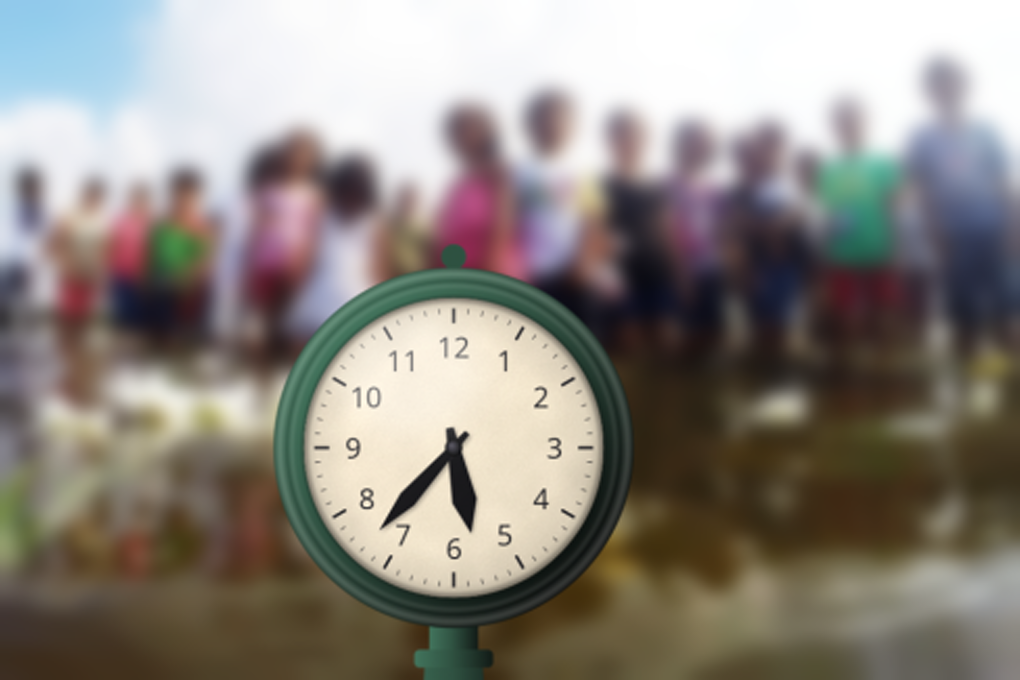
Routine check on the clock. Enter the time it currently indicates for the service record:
5:37
